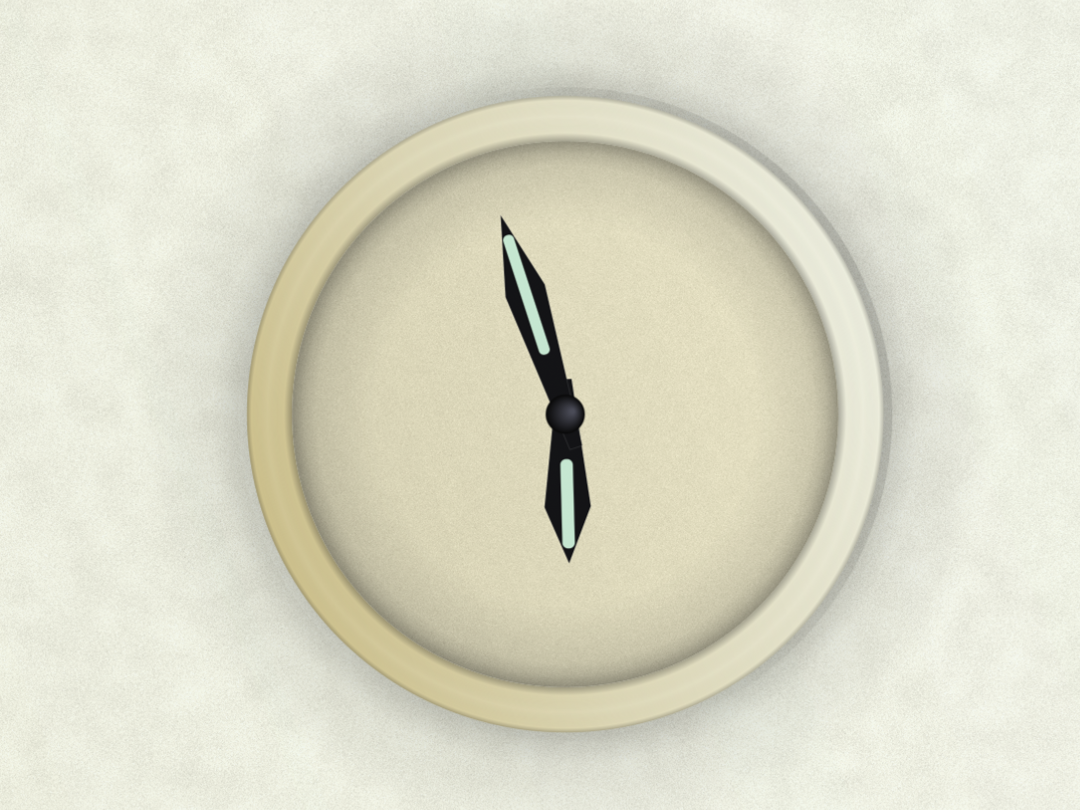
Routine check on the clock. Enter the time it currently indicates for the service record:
5:57
